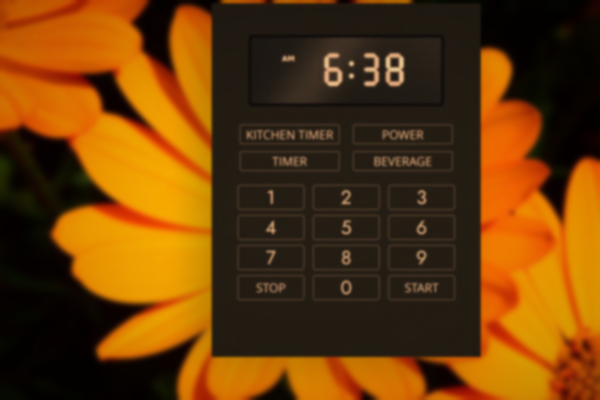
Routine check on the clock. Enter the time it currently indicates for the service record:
6:38
